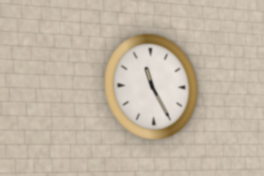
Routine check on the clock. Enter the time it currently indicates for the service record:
11:25
